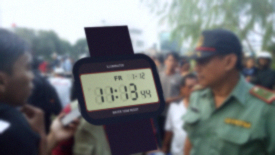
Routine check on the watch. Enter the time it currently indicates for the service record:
11:13:44
